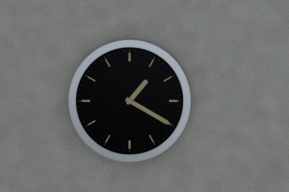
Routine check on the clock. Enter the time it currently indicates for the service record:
1:20
